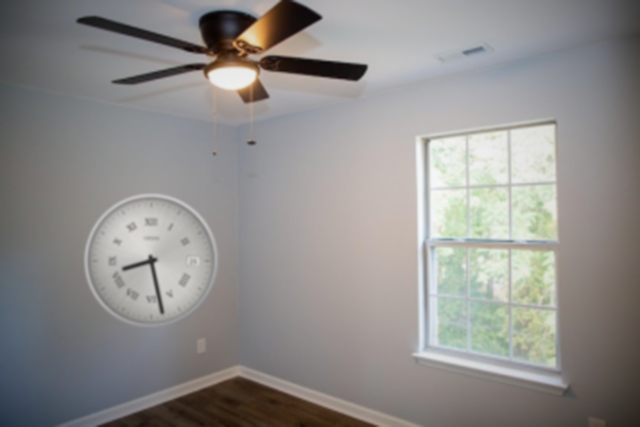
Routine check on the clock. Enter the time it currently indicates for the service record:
8:28
